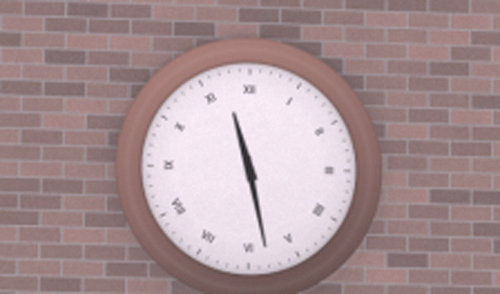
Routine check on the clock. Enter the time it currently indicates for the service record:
11:28
